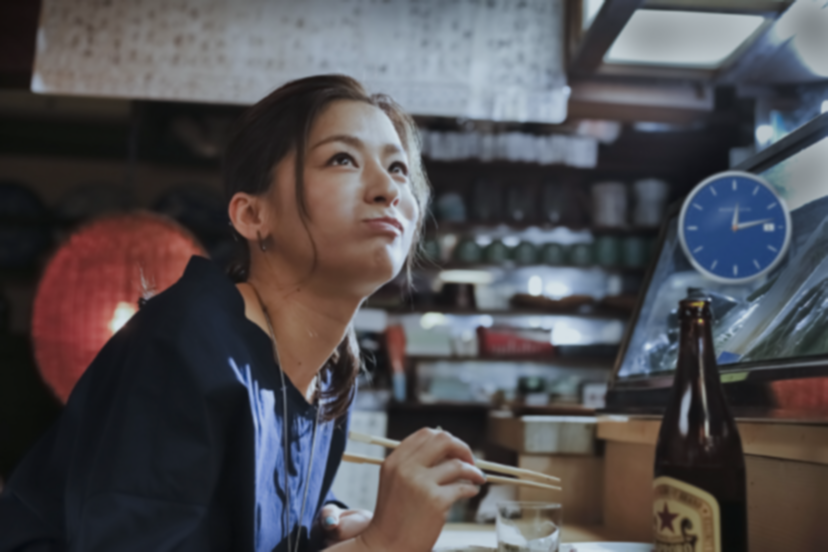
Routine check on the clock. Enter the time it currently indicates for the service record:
12:13
